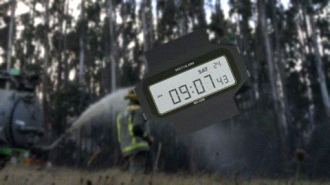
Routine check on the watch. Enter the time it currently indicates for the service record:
9:07:43
